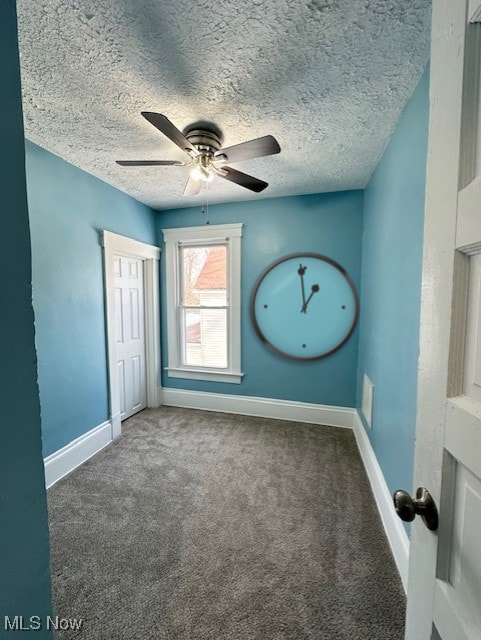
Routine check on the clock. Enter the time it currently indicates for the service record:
12:59
